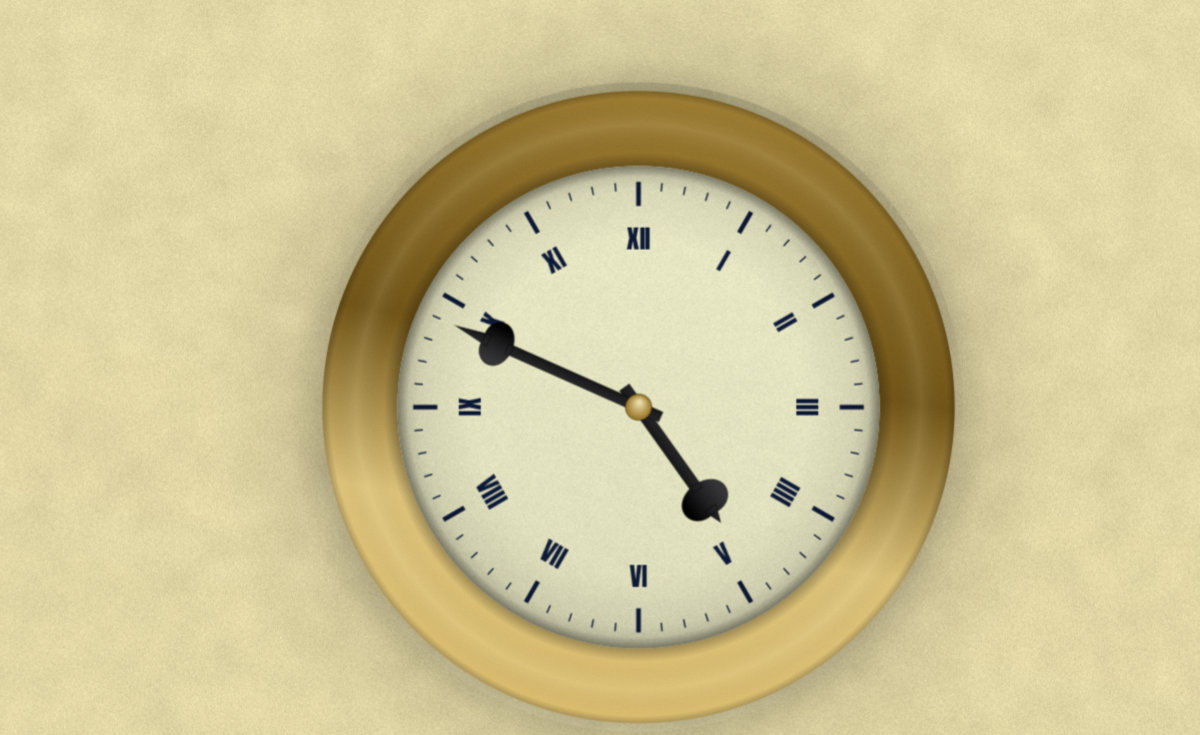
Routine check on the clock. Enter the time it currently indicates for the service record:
4:49
